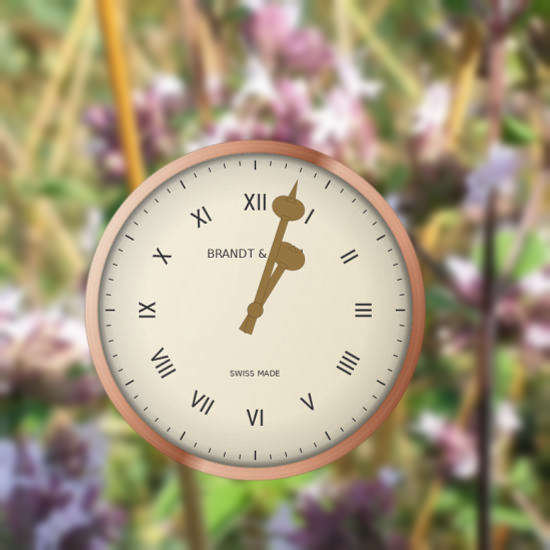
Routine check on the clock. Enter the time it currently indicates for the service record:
1:03
